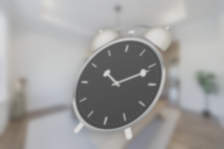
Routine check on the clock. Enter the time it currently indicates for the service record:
10:11
